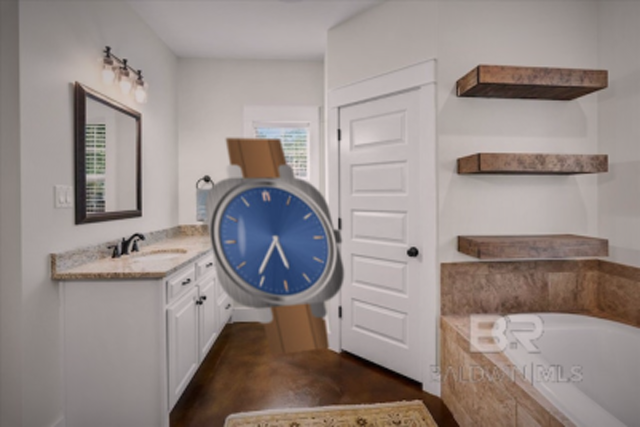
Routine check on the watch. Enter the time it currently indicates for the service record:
5:36
